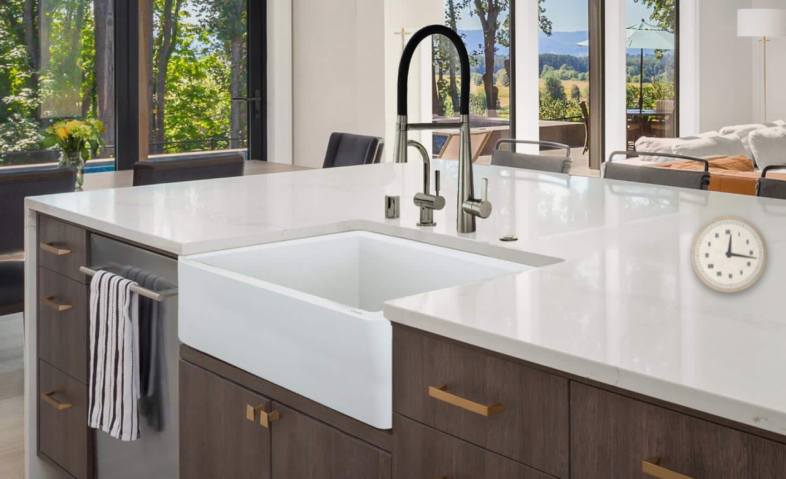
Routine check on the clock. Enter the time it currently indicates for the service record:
12:17
